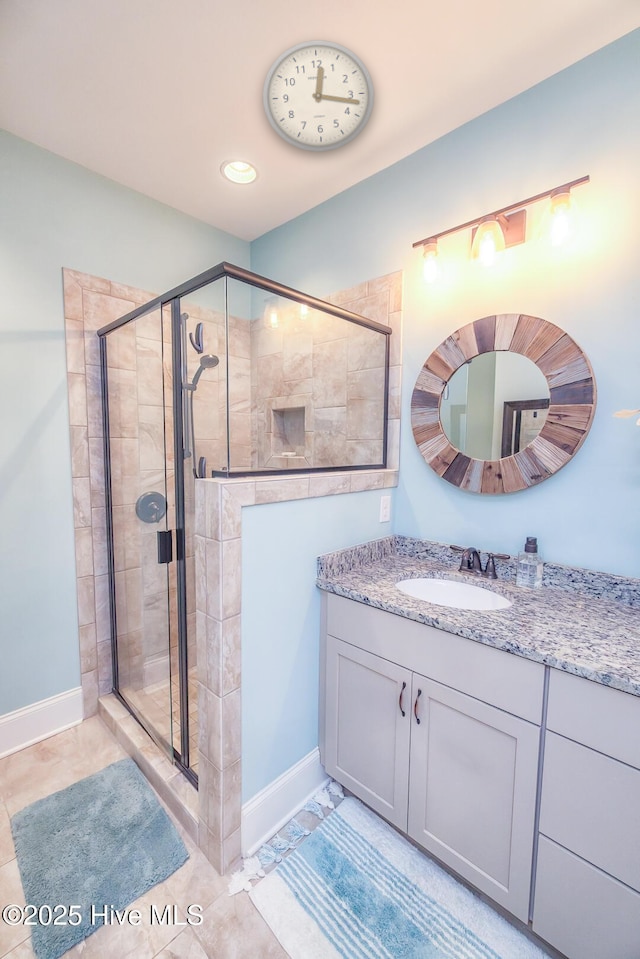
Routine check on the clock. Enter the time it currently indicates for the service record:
12:17
